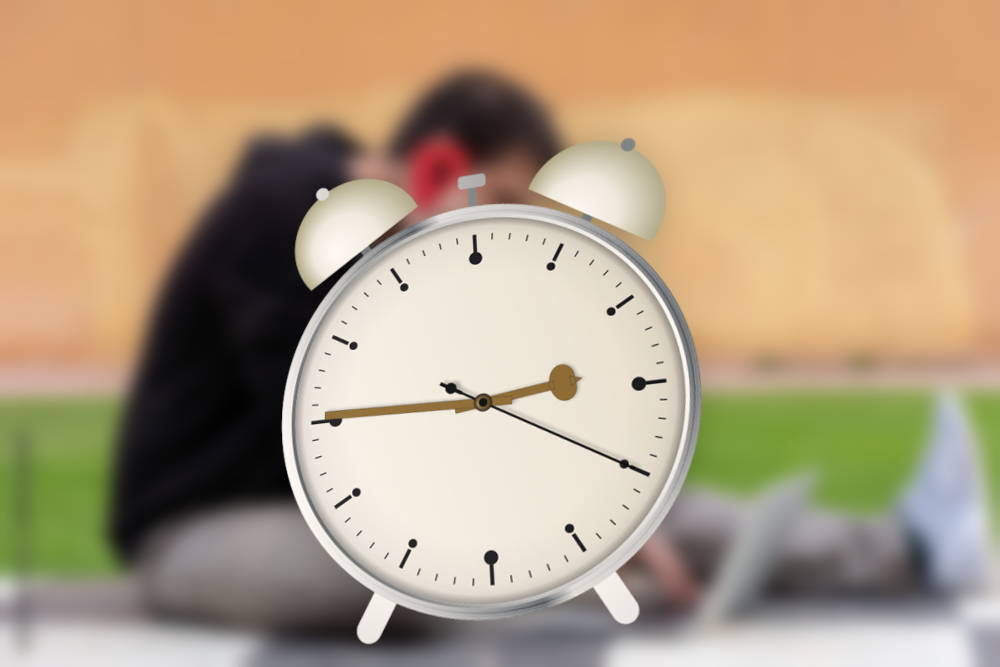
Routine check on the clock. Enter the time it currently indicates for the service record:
2:45:20
